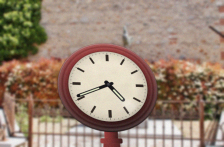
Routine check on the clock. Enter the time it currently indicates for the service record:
4:41
